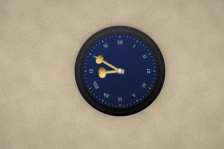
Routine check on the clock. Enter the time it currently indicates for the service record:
8:50
